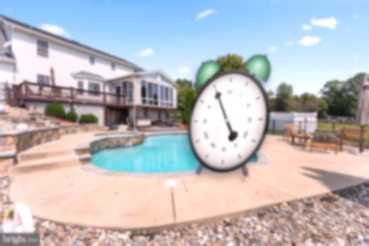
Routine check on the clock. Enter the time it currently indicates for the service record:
4:55
